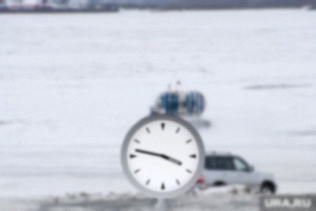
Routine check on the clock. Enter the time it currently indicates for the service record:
3:47
